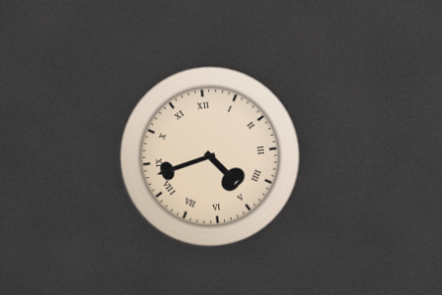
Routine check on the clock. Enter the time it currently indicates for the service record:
4:43
